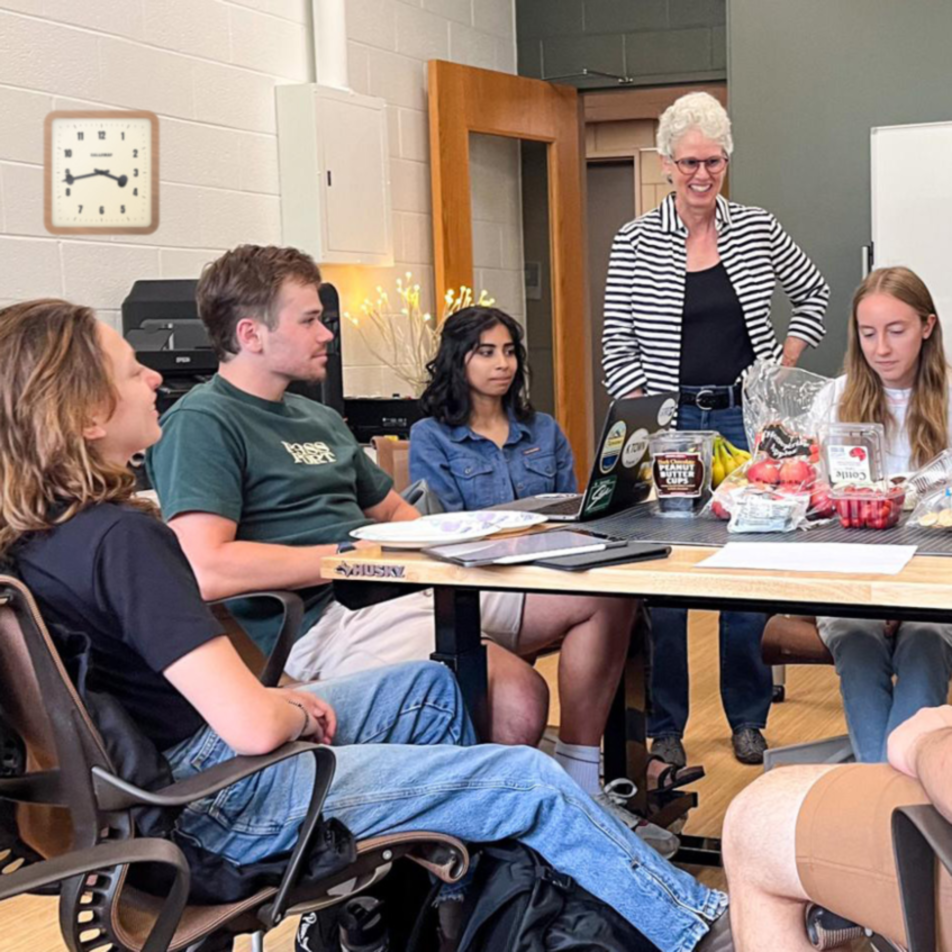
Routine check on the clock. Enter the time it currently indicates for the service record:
3:43
